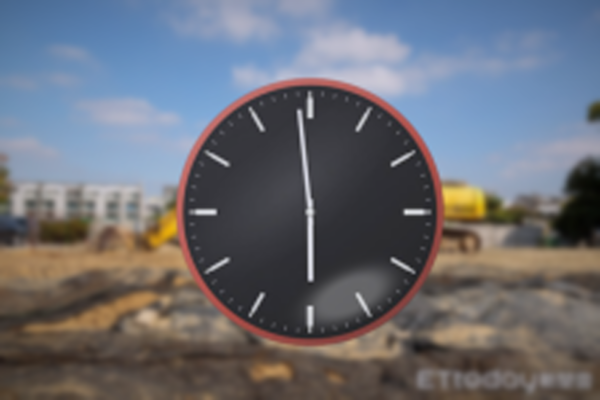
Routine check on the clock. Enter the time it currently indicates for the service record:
5:59
